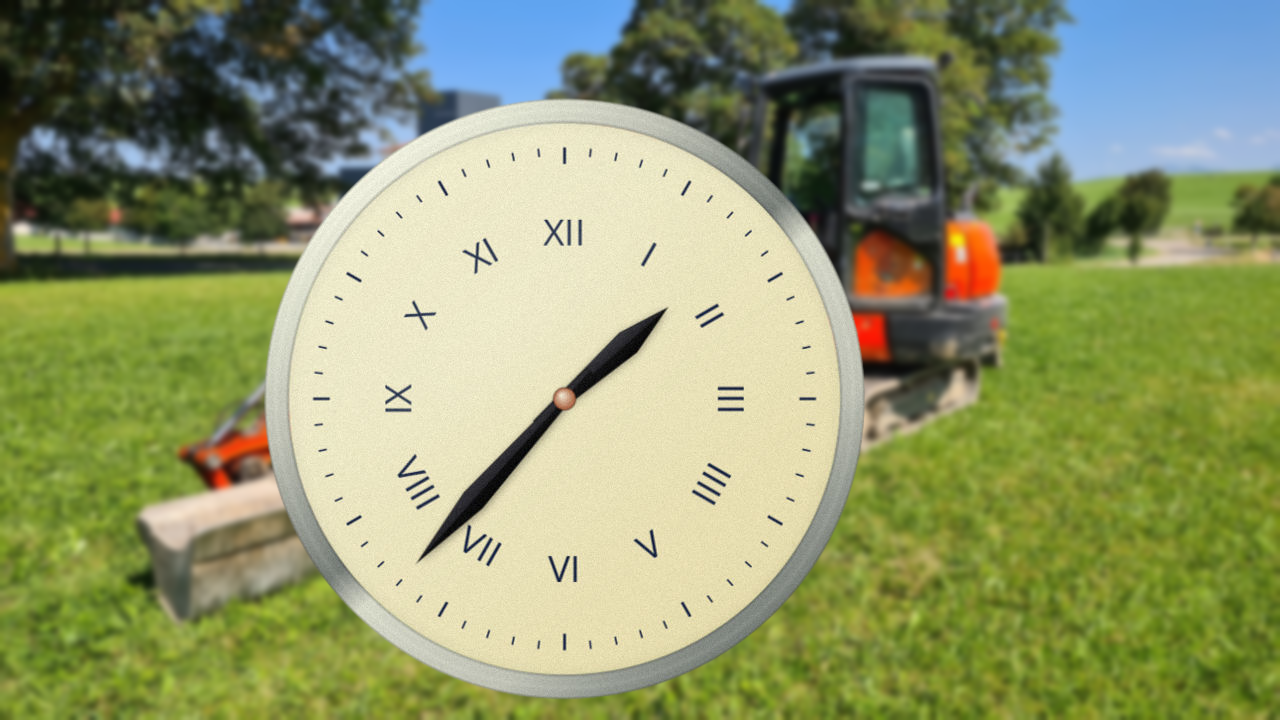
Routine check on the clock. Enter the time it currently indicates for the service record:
1:37
